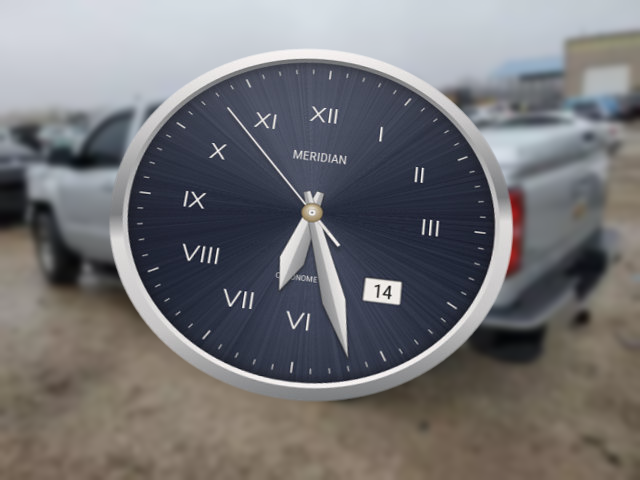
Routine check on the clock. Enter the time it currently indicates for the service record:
6:26:53
